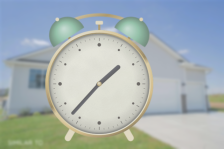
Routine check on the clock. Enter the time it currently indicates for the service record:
1:37
